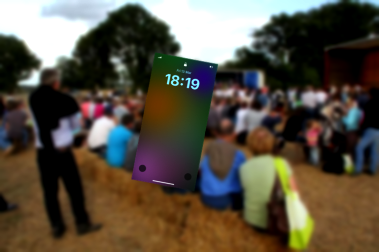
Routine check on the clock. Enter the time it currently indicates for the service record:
18:19
